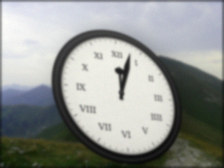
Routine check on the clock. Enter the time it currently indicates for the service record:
12:03
